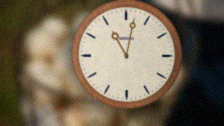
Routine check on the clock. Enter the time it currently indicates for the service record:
11:02
